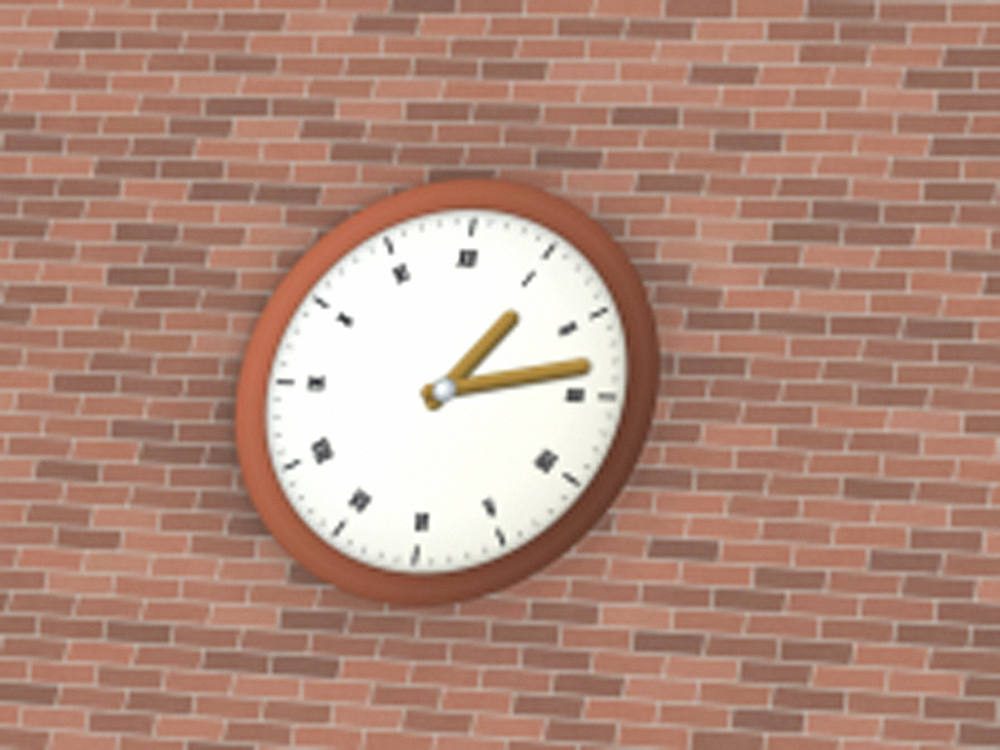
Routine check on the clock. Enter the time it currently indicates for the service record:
1:13
